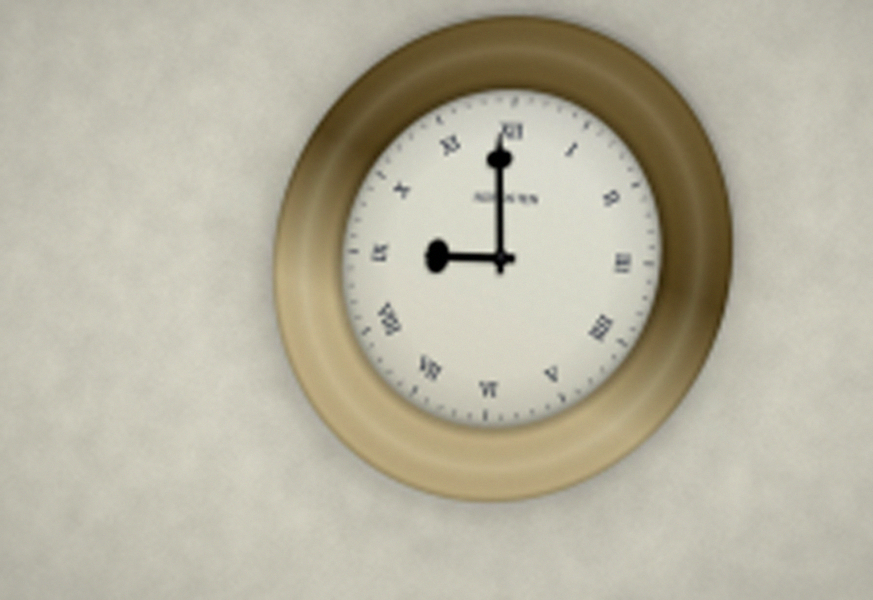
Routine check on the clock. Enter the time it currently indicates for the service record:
8:59
